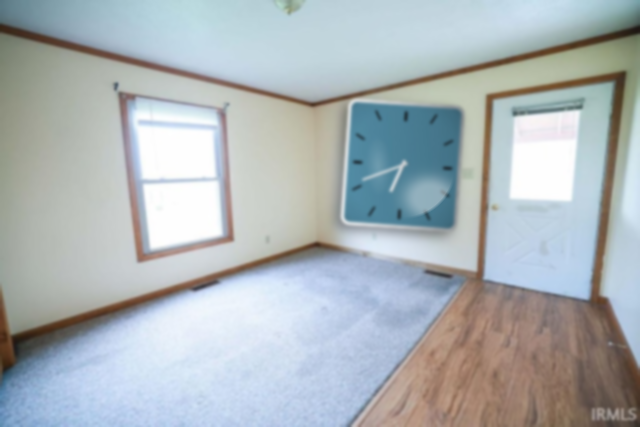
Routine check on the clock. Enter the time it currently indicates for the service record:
6:41
